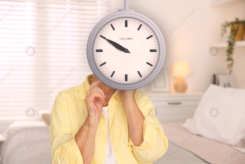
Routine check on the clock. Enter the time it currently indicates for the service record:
9:50
